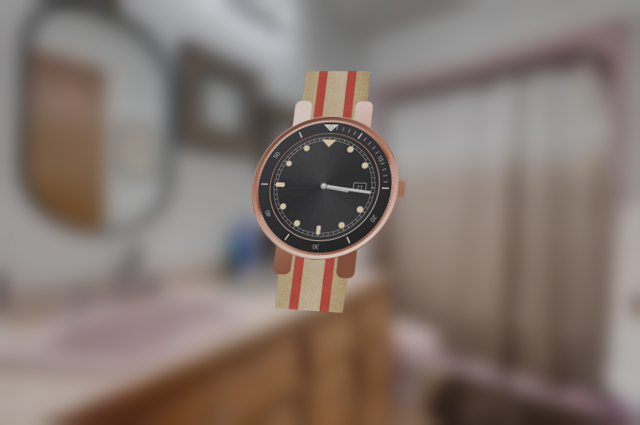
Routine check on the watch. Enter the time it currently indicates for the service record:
3:16
